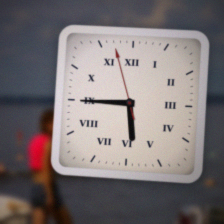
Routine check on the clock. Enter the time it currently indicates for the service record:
5:44:57
